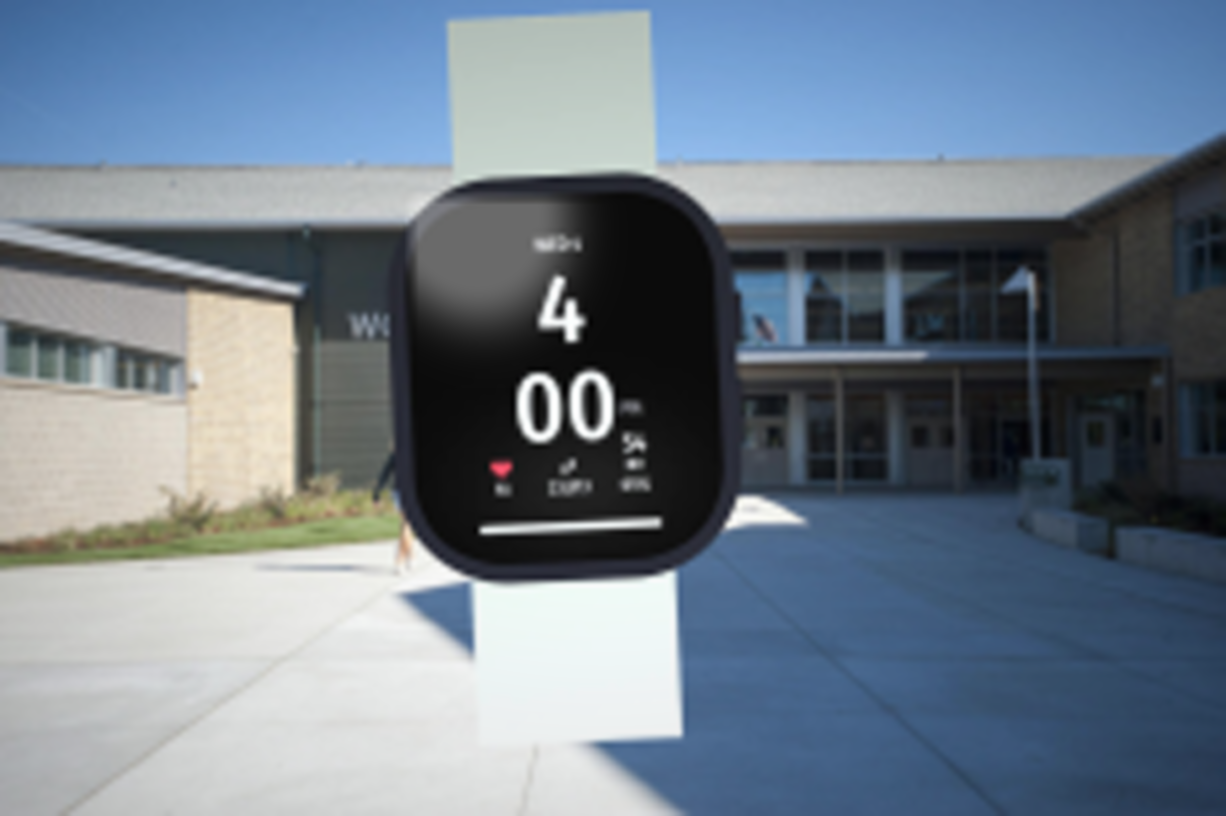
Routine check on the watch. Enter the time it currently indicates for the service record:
4:00
